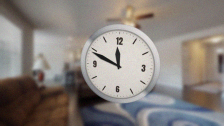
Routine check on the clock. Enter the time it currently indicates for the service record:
11:49
